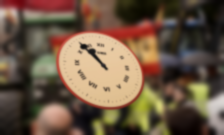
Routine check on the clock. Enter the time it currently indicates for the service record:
10:53
